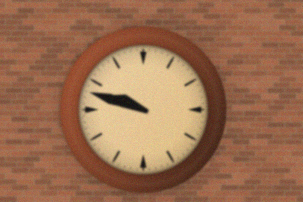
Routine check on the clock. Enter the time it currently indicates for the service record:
9:48
